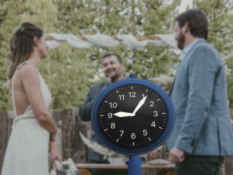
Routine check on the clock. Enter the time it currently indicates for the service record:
9:06
